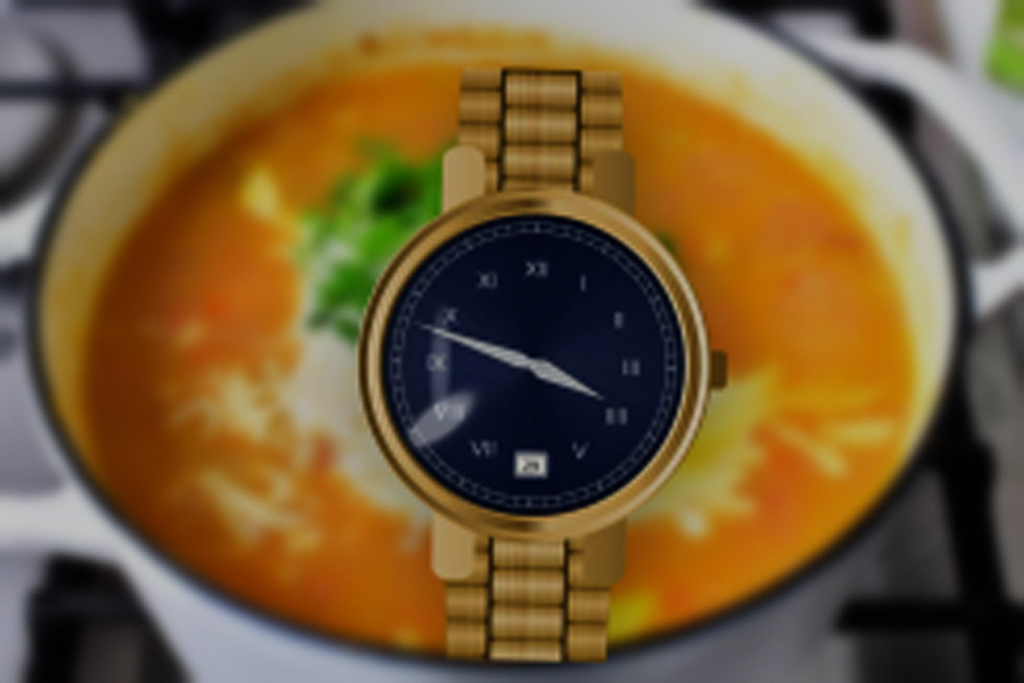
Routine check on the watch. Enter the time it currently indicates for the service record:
3:48
